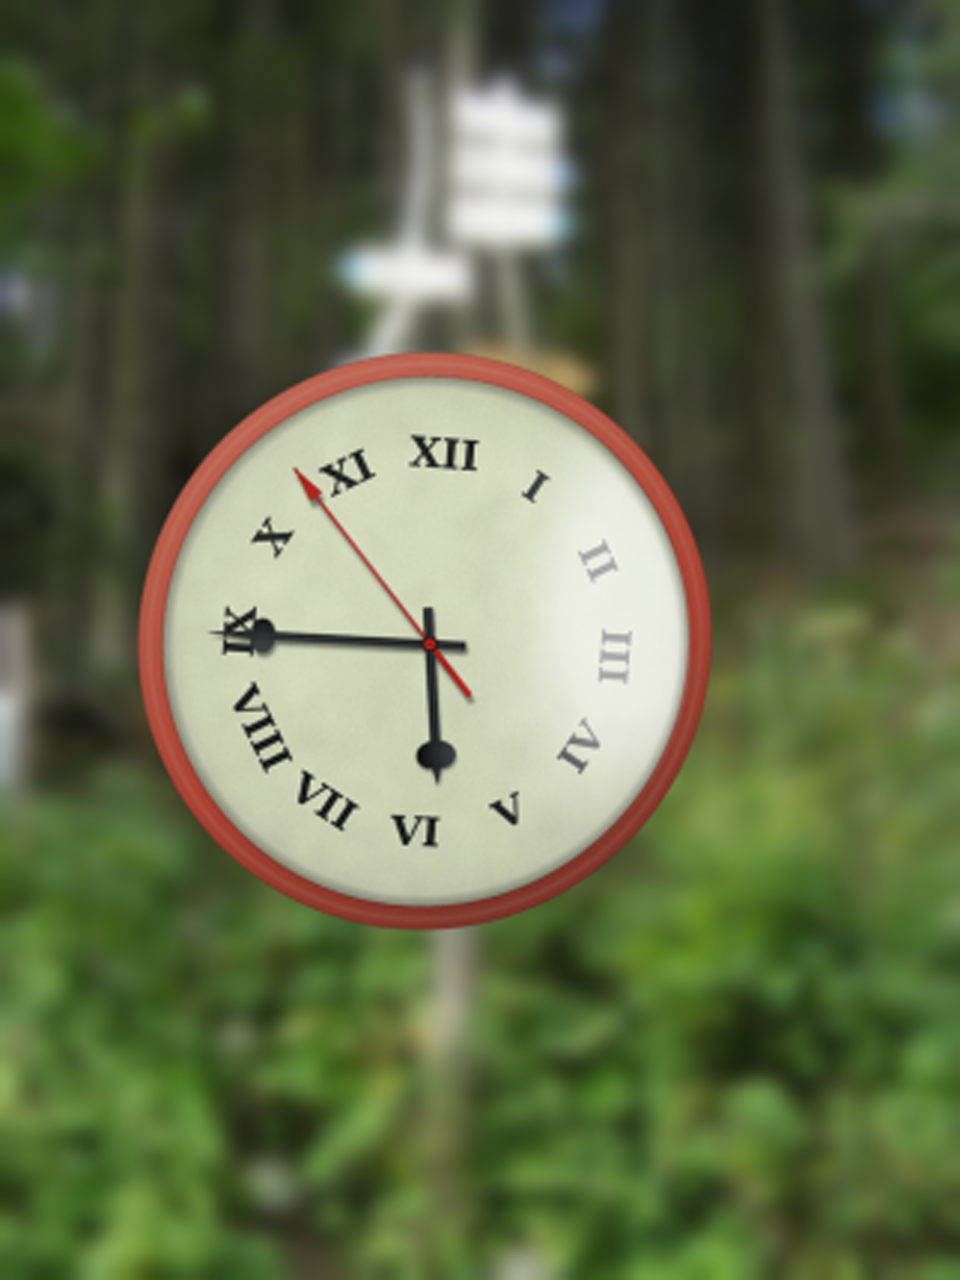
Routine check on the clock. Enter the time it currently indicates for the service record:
5:44:53
